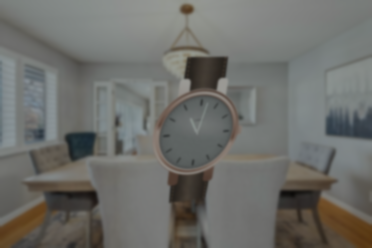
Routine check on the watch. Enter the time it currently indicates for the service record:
11:02
